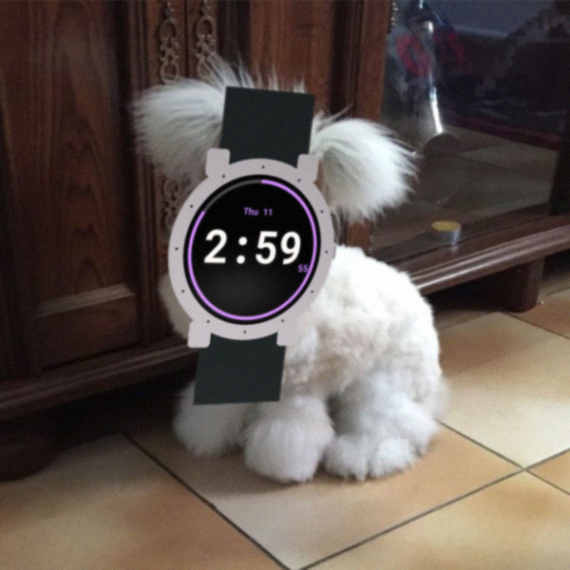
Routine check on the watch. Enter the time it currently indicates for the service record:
2:59
